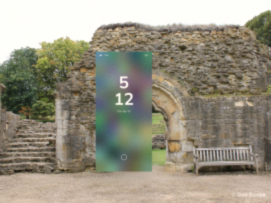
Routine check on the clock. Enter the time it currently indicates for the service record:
5:12
